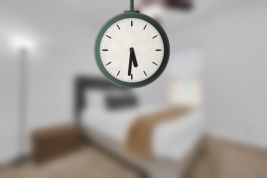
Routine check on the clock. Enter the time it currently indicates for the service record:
5:31
